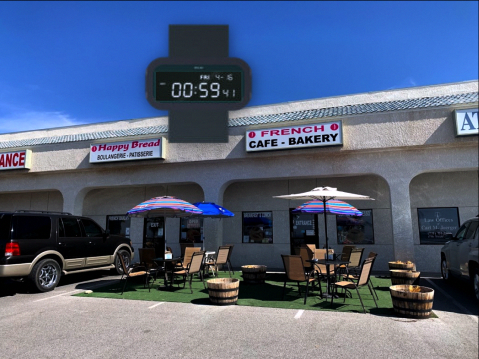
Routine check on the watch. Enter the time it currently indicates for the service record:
0:59
